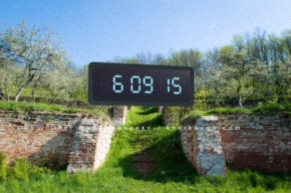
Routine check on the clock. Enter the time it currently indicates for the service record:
6:09:15
